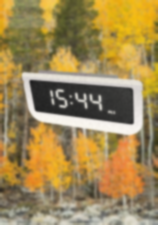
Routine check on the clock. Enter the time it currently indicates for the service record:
15:44
